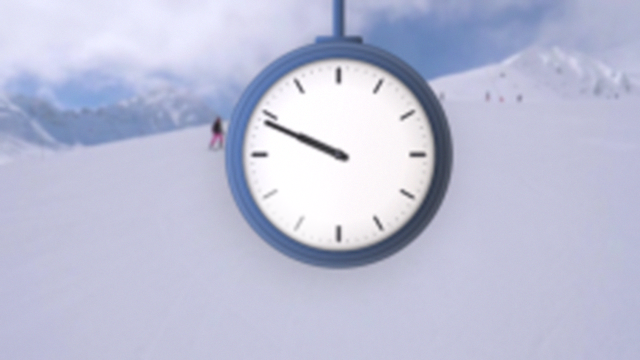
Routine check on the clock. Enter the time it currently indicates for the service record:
9:49
